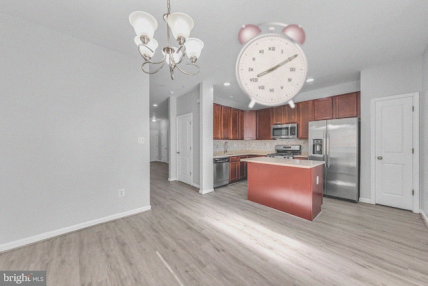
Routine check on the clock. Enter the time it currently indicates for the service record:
8:10
